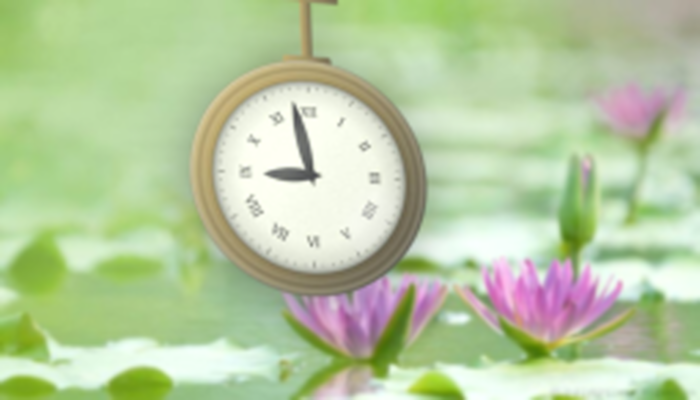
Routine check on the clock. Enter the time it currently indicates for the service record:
8:58
